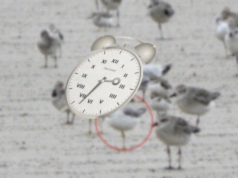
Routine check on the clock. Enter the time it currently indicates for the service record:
2:33
